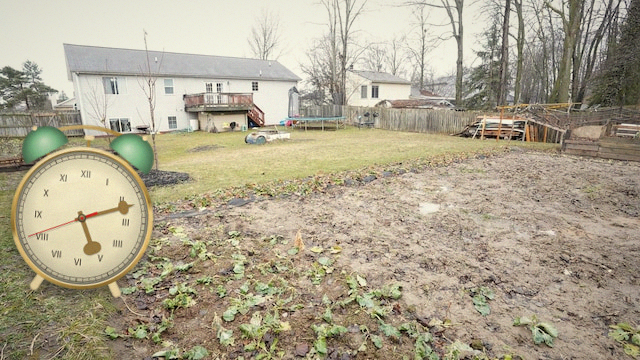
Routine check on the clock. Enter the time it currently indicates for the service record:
5:11:41
